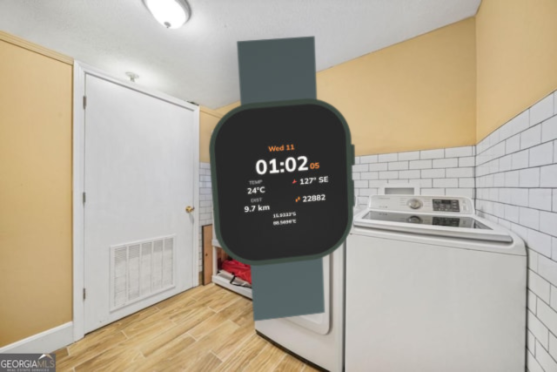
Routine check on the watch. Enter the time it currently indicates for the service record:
1:02
